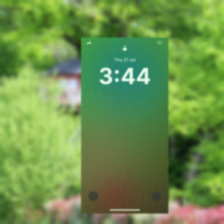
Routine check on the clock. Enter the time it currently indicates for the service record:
3:44
